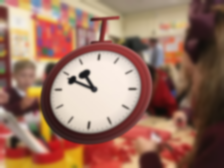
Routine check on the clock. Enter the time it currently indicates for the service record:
10:49
